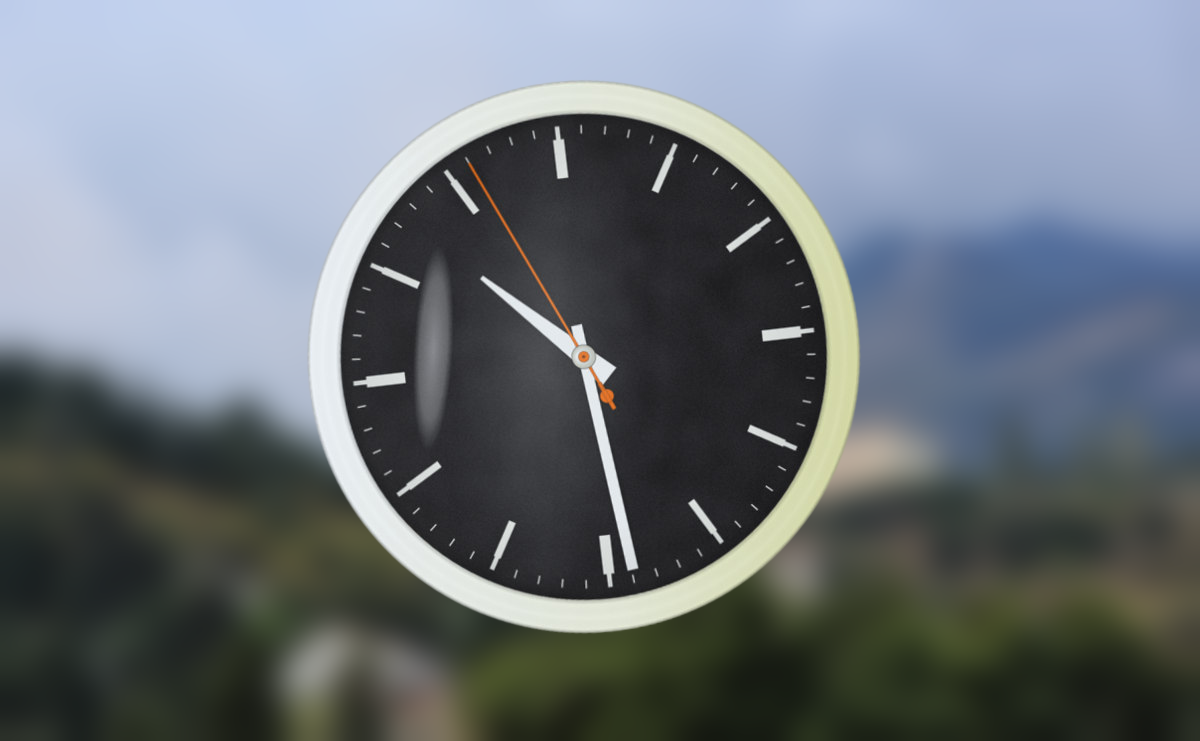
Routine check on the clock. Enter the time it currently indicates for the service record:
10:28:56
